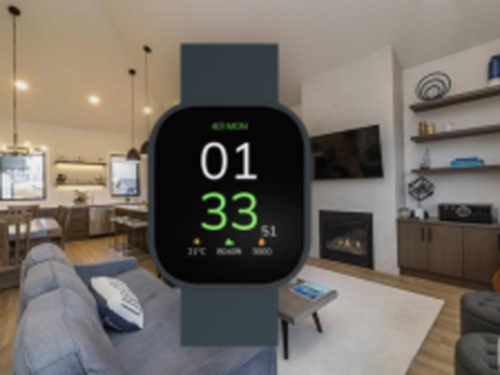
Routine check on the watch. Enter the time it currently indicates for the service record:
1:33
